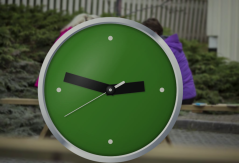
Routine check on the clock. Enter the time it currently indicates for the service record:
2:47:40
